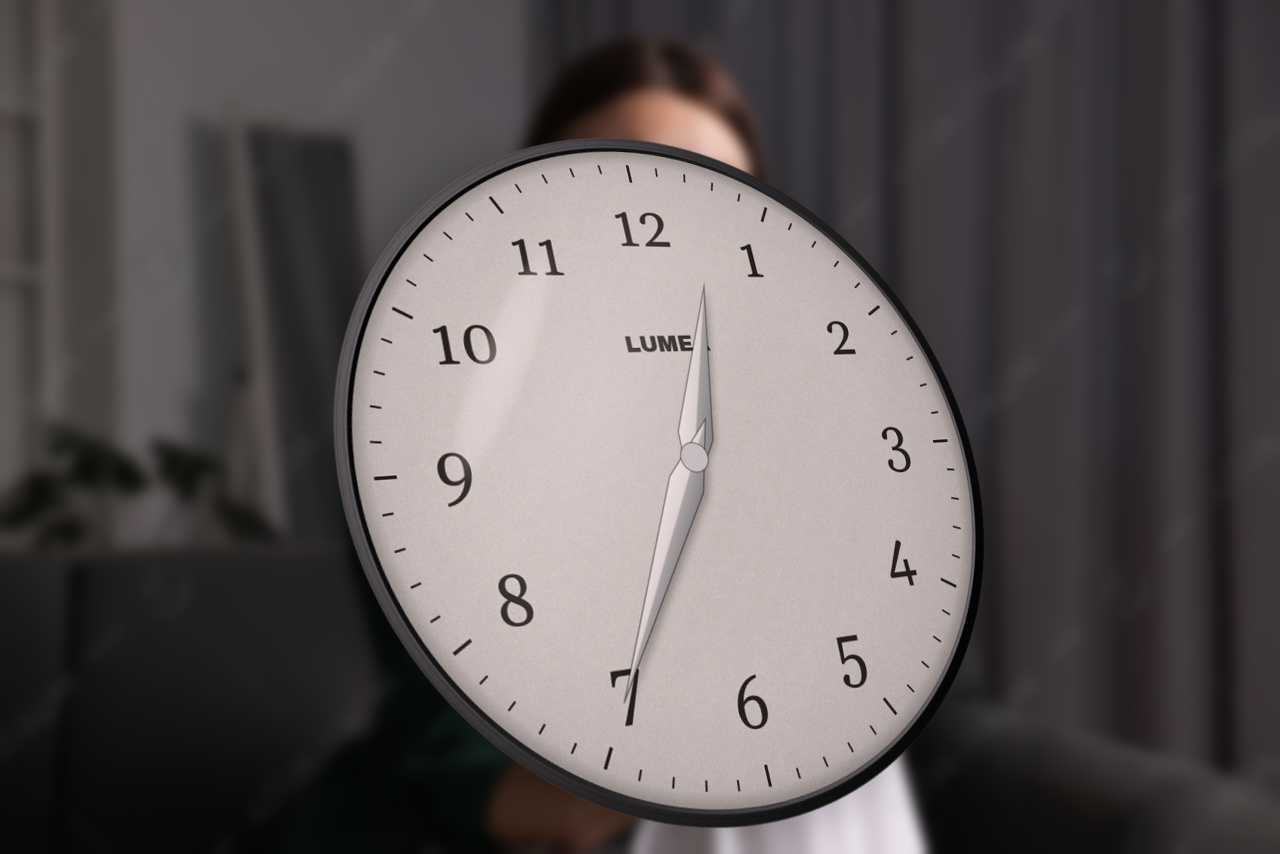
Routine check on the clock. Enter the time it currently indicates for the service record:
12:35
